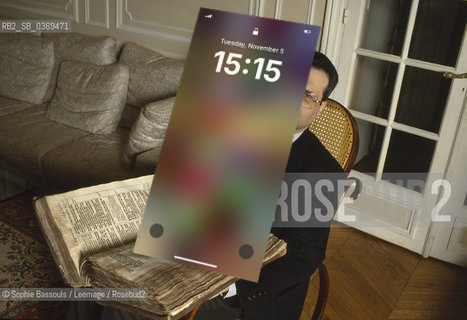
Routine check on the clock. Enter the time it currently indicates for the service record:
15:15
